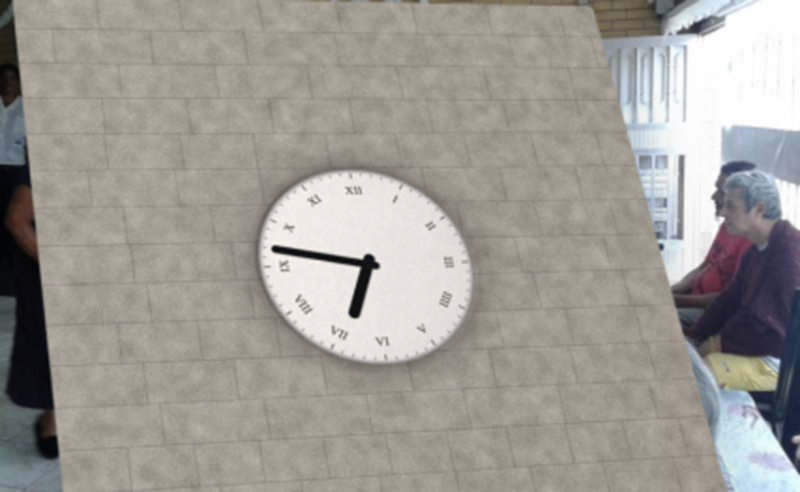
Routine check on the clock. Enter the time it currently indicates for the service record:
6:47
